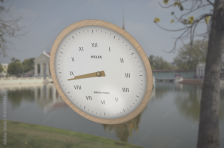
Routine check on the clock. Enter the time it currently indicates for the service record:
8:43
